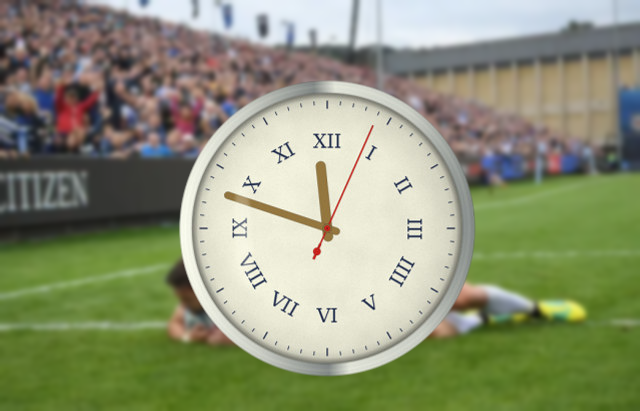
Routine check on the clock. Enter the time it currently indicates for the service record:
11:48:04
